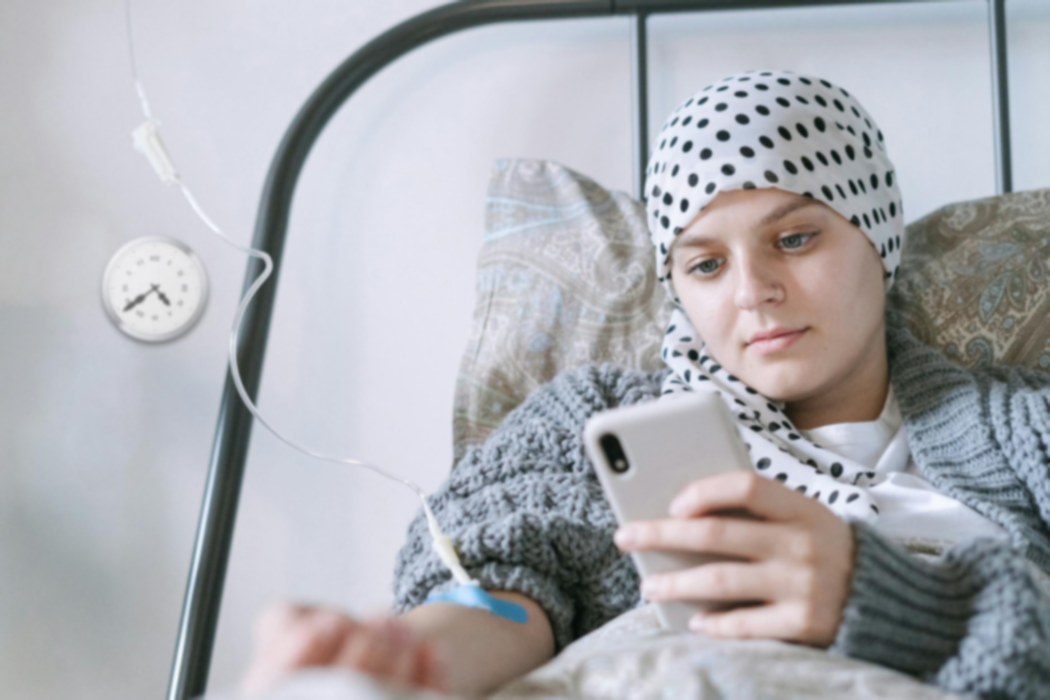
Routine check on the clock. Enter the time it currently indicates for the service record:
4:39
